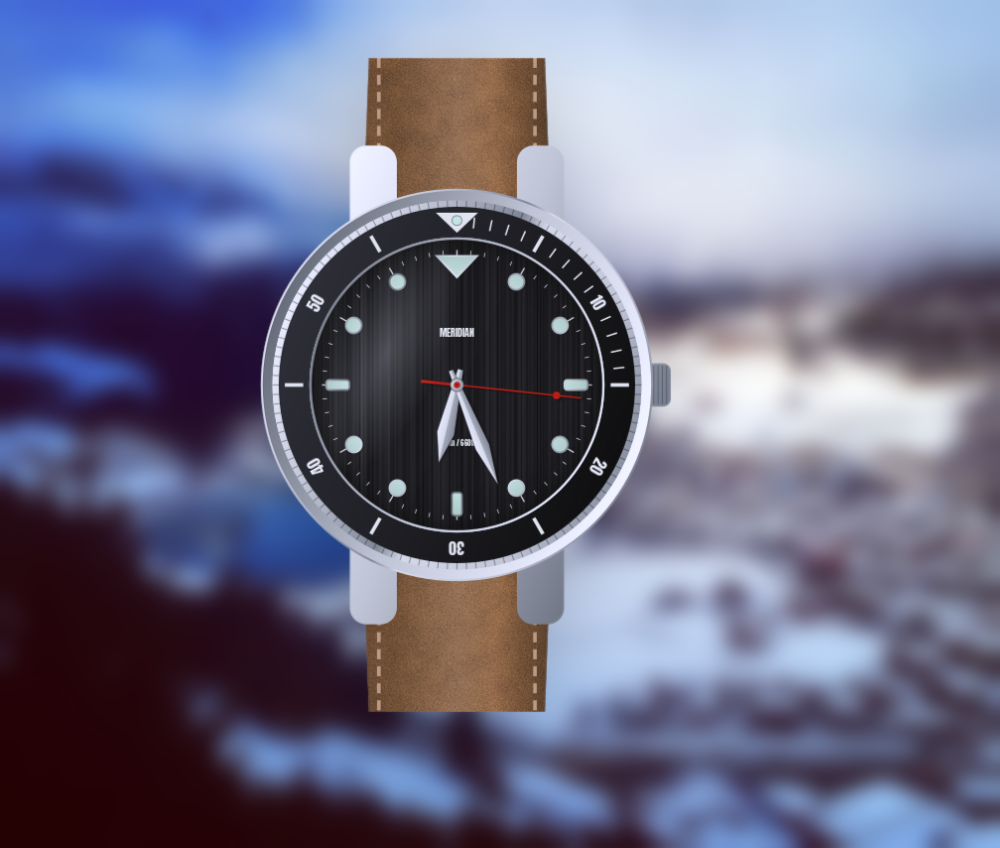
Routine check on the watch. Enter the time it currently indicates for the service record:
6:26:16
